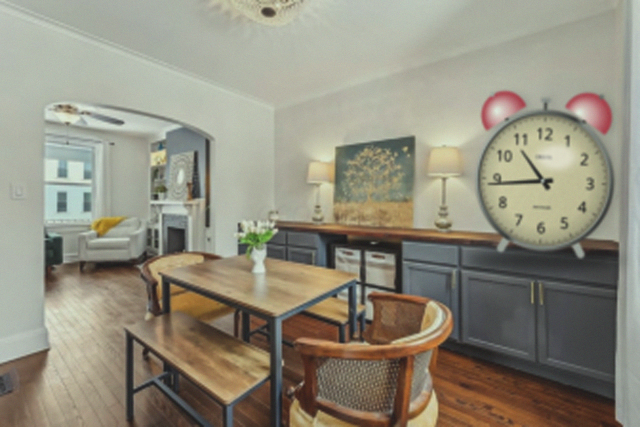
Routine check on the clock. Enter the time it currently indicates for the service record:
10:44
